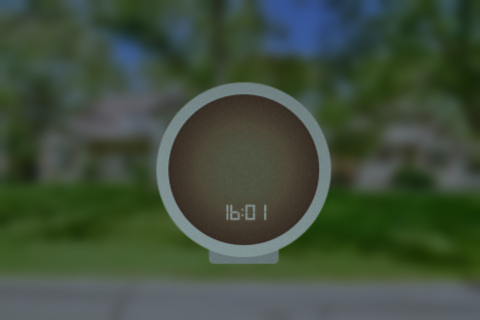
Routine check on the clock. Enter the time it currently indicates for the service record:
16:01
